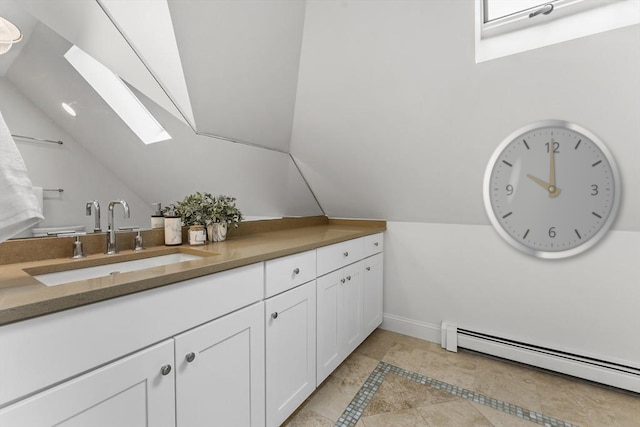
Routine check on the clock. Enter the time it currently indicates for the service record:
10:00
